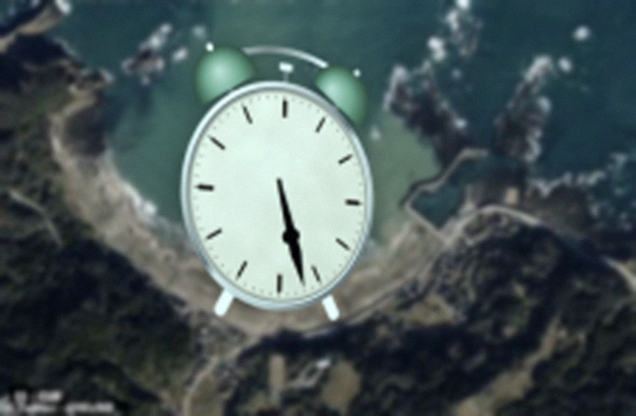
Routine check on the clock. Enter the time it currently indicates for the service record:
5:27
